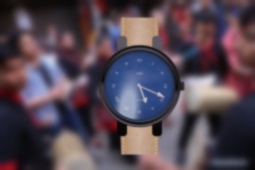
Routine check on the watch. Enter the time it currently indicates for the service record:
5:19
